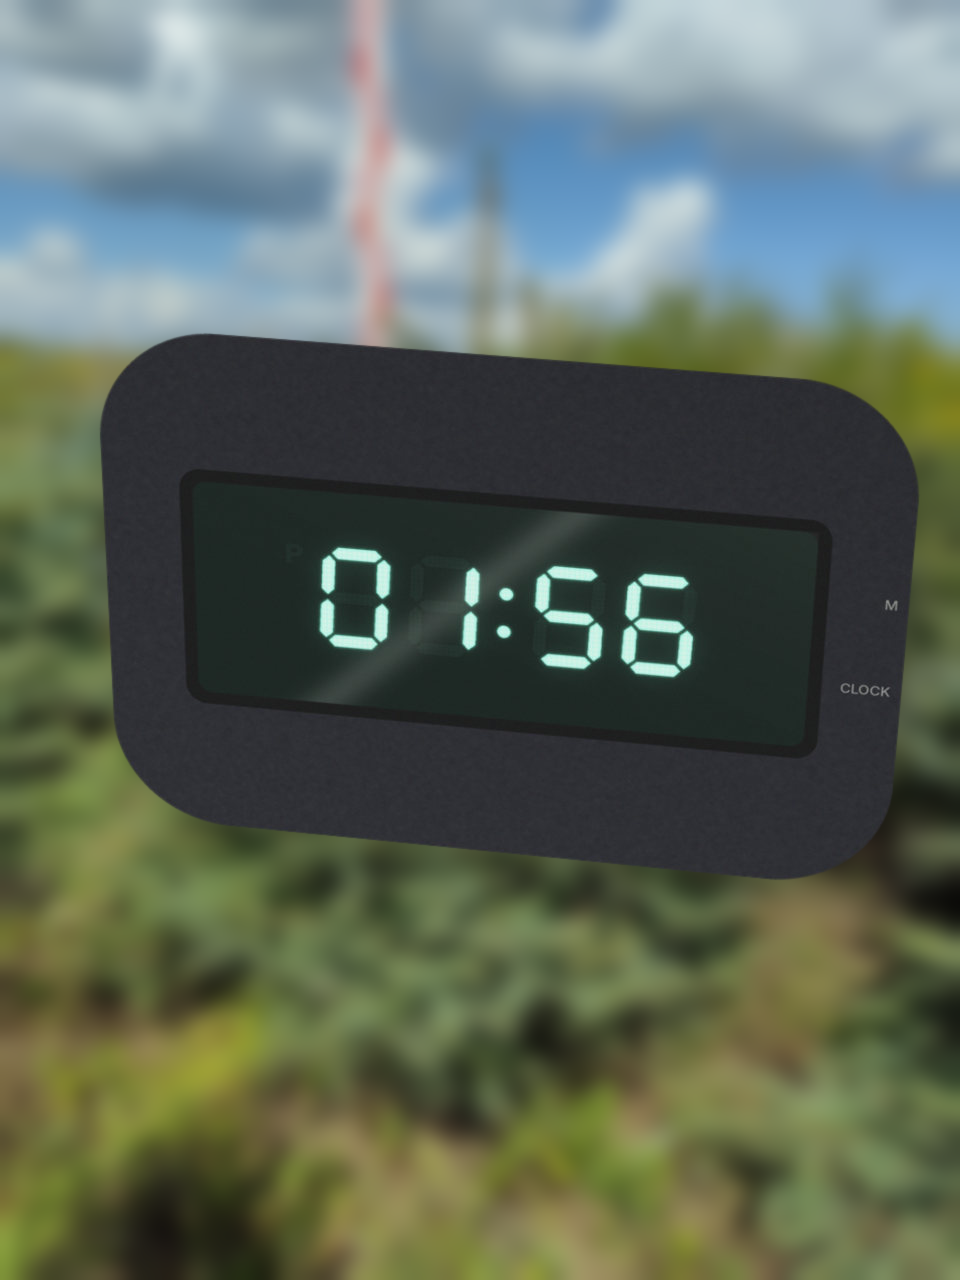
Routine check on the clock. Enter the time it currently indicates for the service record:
1:56
